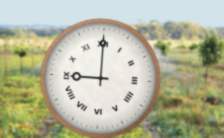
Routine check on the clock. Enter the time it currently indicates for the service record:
9:00
